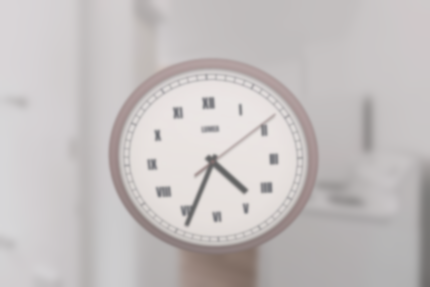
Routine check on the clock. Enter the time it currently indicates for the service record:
4:34:09
